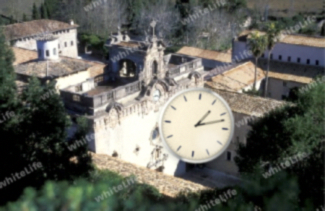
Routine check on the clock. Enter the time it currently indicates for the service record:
1:12
